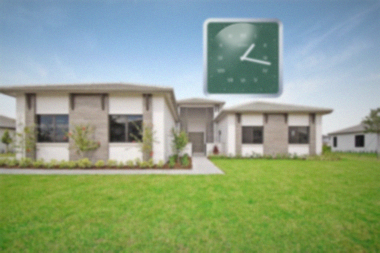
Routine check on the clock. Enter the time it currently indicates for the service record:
1:17
